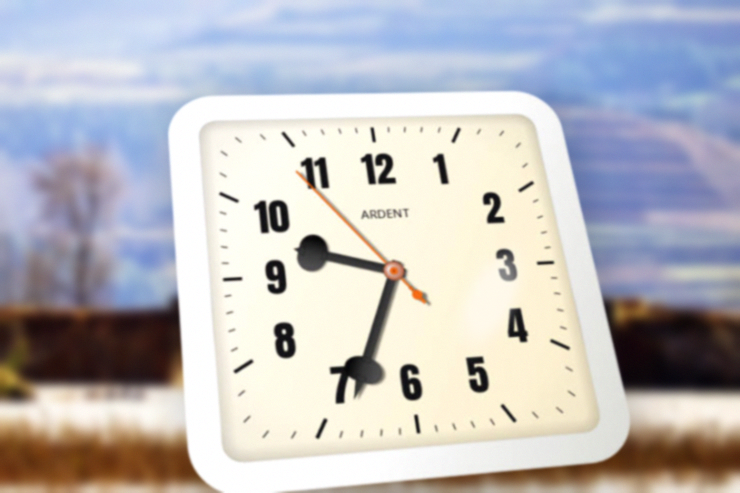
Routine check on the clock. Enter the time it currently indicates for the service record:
9:33:54
